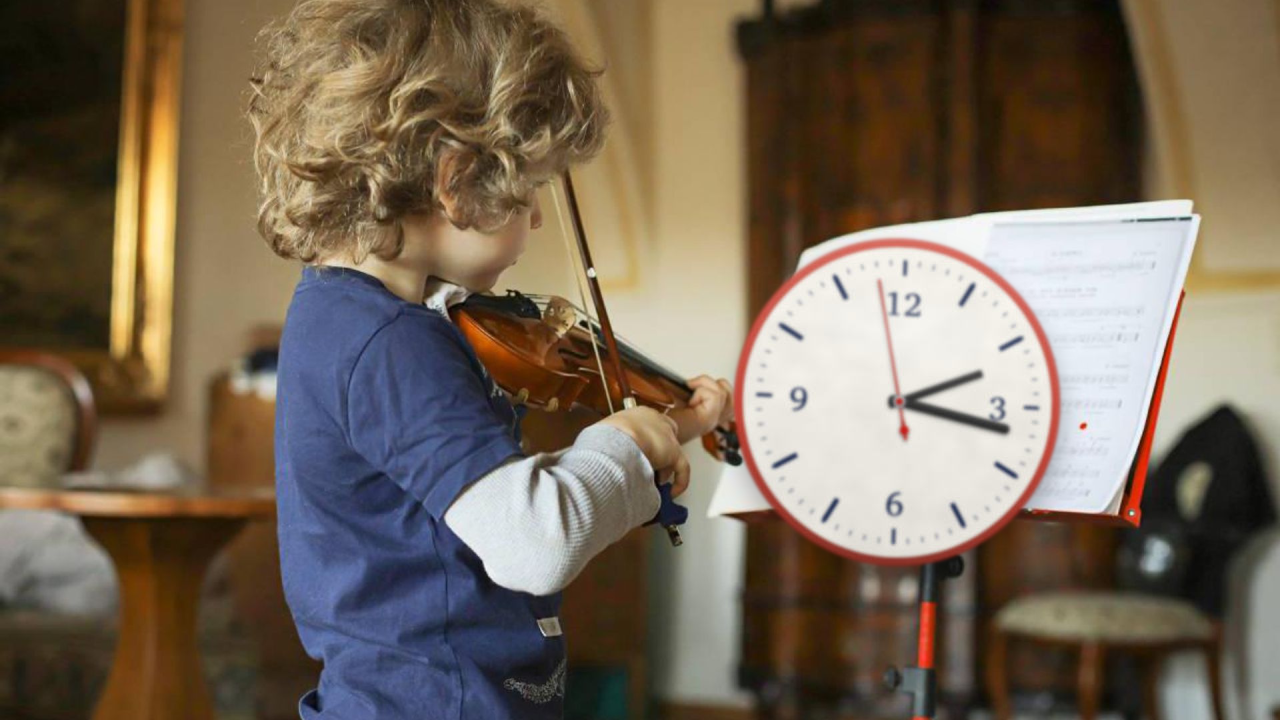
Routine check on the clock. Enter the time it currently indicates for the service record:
2:16:58
